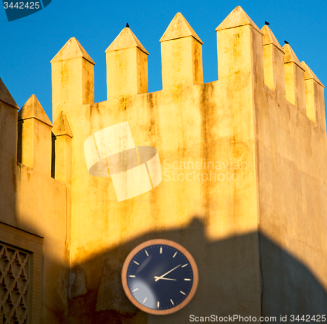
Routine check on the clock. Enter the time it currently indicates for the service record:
3:09
